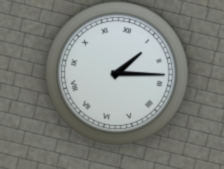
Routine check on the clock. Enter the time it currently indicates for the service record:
1:13
